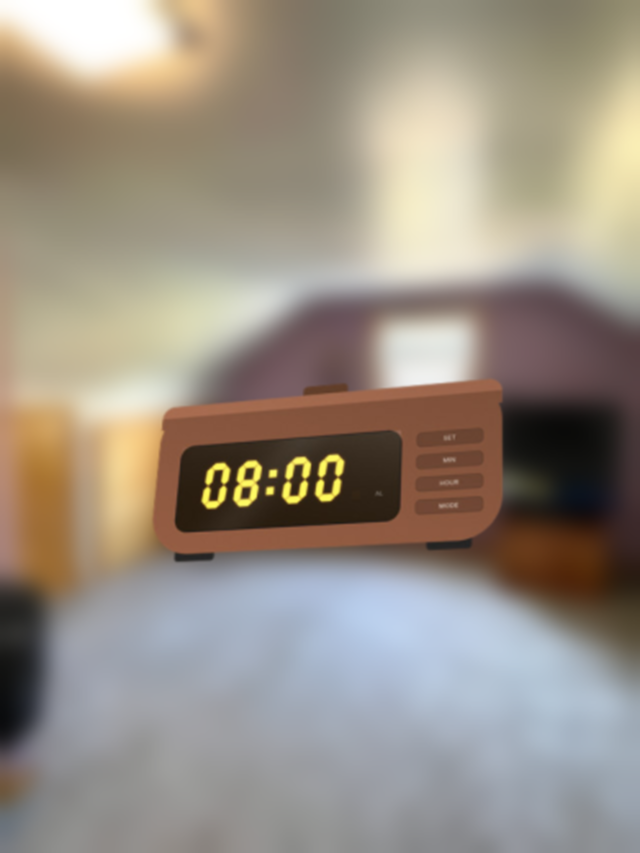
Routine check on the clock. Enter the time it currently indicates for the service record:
8:00
